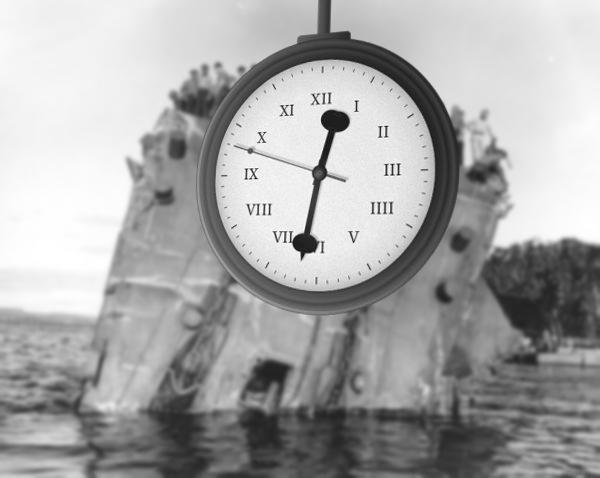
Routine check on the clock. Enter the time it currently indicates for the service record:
12:31:48
